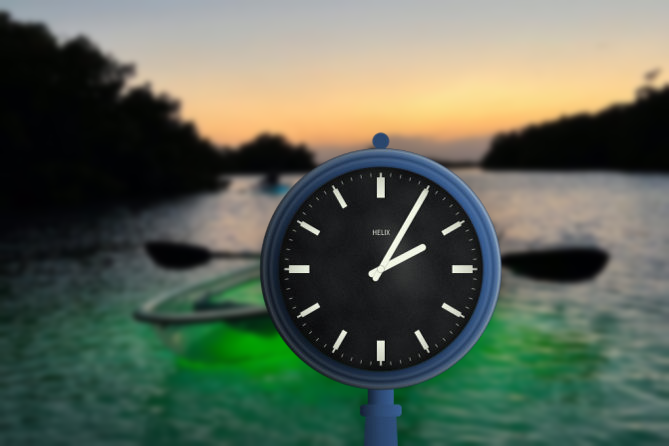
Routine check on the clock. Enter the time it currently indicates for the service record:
2:05
